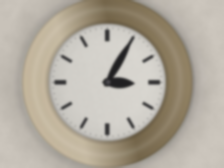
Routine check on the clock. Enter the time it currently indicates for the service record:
3:05
